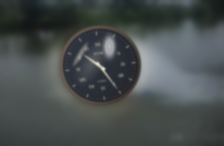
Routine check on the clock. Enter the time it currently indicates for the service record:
10:25
